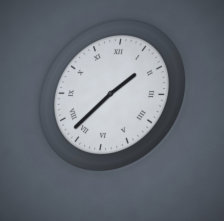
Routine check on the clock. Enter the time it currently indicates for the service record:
1:37
